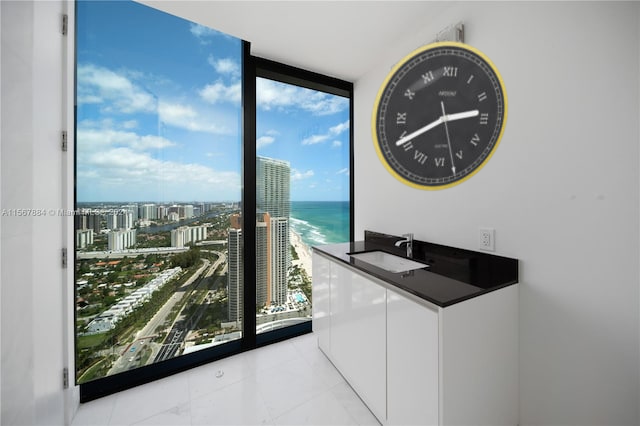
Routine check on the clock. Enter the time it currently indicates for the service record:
2:40:27
